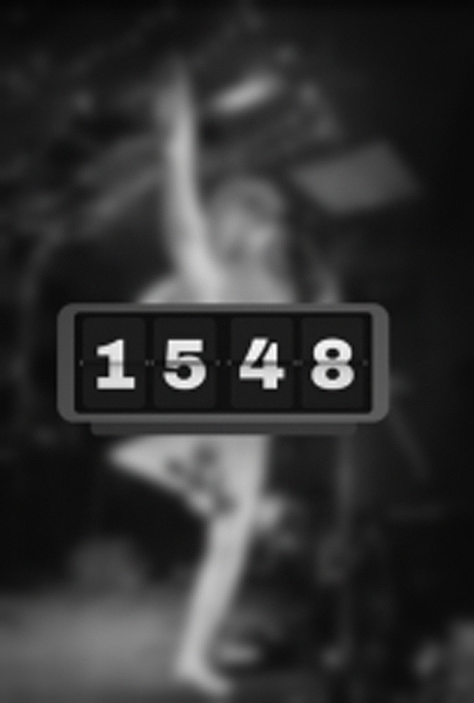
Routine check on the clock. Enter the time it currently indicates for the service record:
15:48
